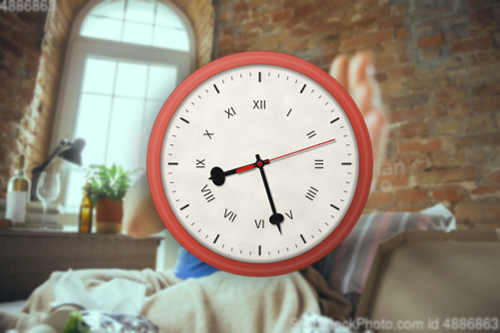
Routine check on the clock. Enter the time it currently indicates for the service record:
8:27:12
